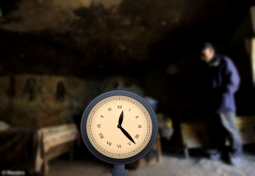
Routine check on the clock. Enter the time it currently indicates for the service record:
12:23
